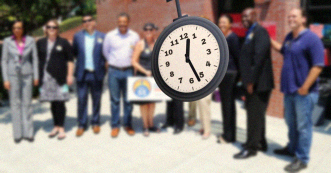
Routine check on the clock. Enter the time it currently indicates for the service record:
12:27
